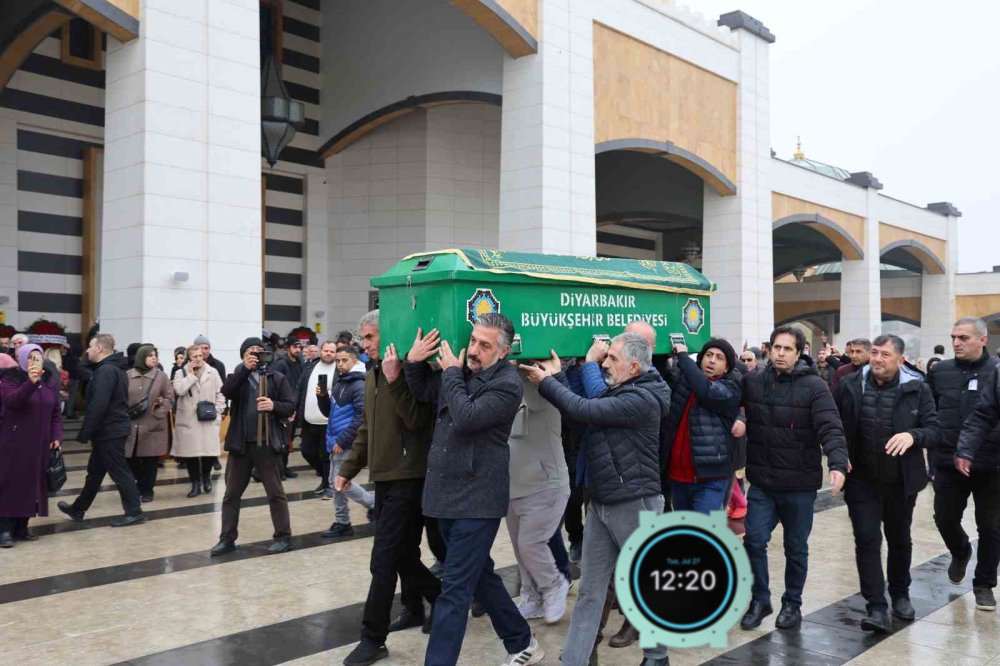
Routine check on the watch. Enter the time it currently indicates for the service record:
12:20
